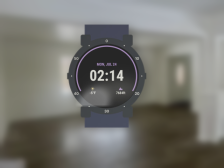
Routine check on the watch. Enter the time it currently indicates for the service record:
2:14
